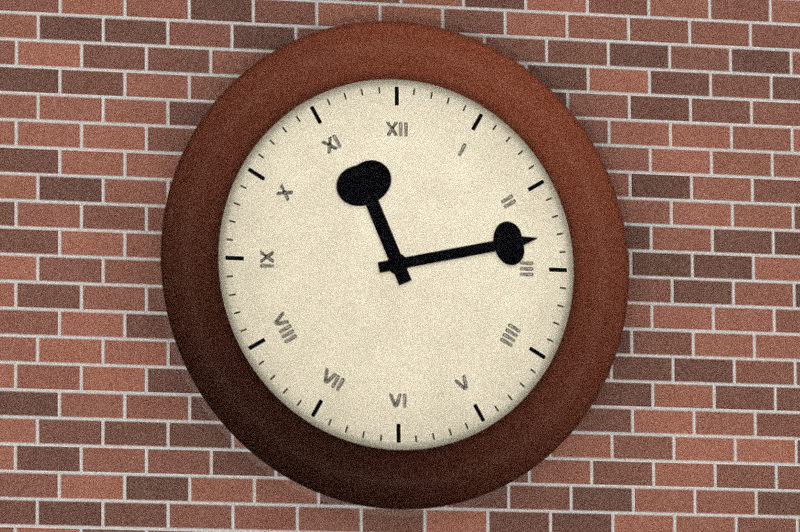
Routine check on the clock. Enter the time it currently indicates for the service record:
11:13
